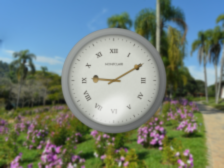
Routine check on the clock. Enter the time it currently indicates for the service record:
9:10
